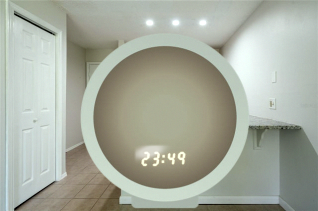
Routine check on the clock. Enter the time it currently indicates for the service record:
23:49
